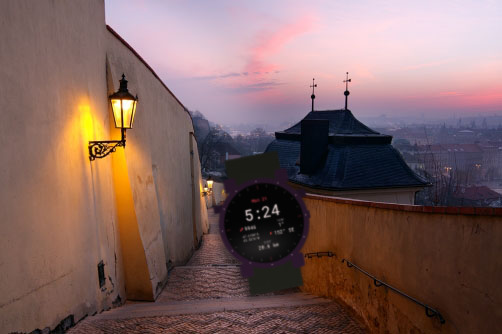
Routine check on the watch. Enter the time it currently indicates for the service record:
5:24
